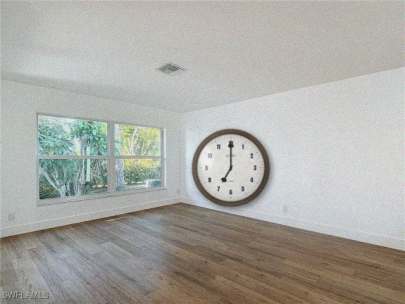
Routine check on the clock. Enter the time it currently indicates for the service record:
7:00
